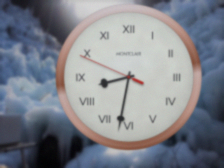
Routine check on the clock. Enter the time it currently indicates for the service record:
8:31:49
